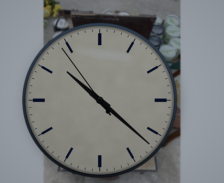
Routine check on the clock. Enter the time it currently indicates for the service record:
10:21:54
